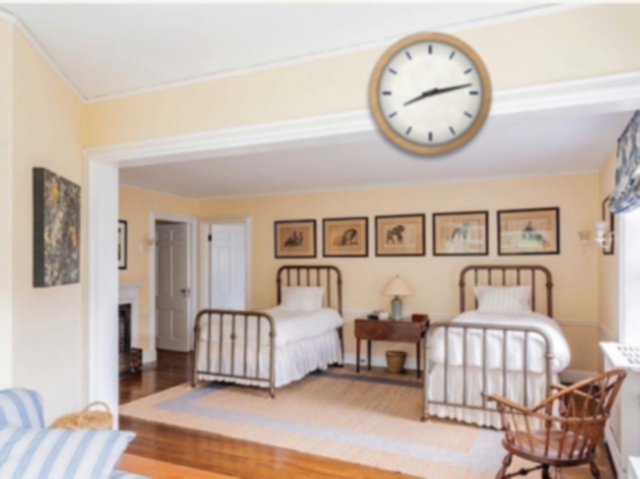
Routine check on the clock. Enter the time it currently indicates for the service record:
8:13
